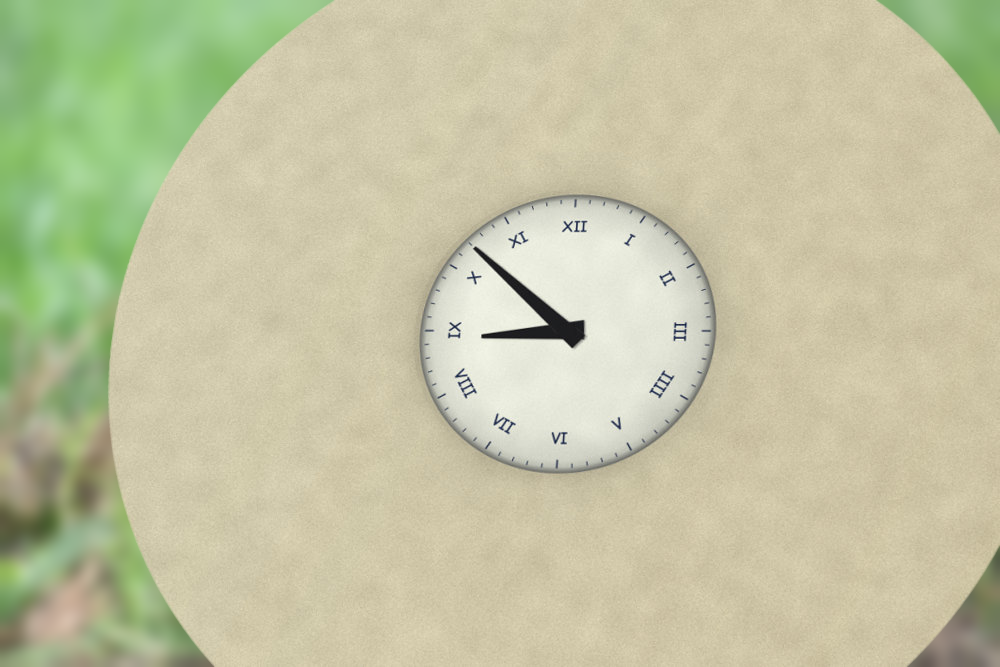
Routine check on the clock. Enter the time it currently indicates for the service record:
8:52
